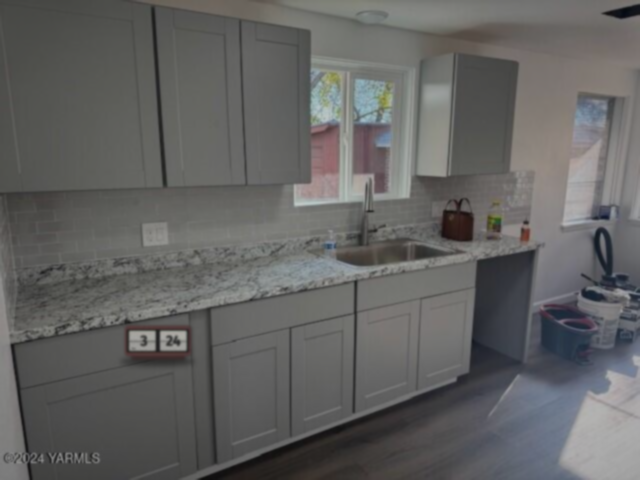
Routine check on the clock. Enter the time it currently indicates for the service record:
3:24
